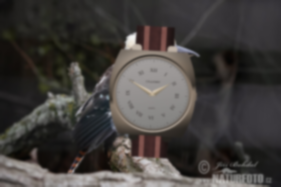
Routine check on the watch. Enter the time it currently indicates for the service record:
1:50
